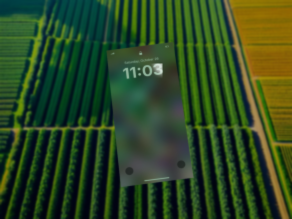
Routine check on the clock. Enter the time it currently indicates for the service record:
11:03
